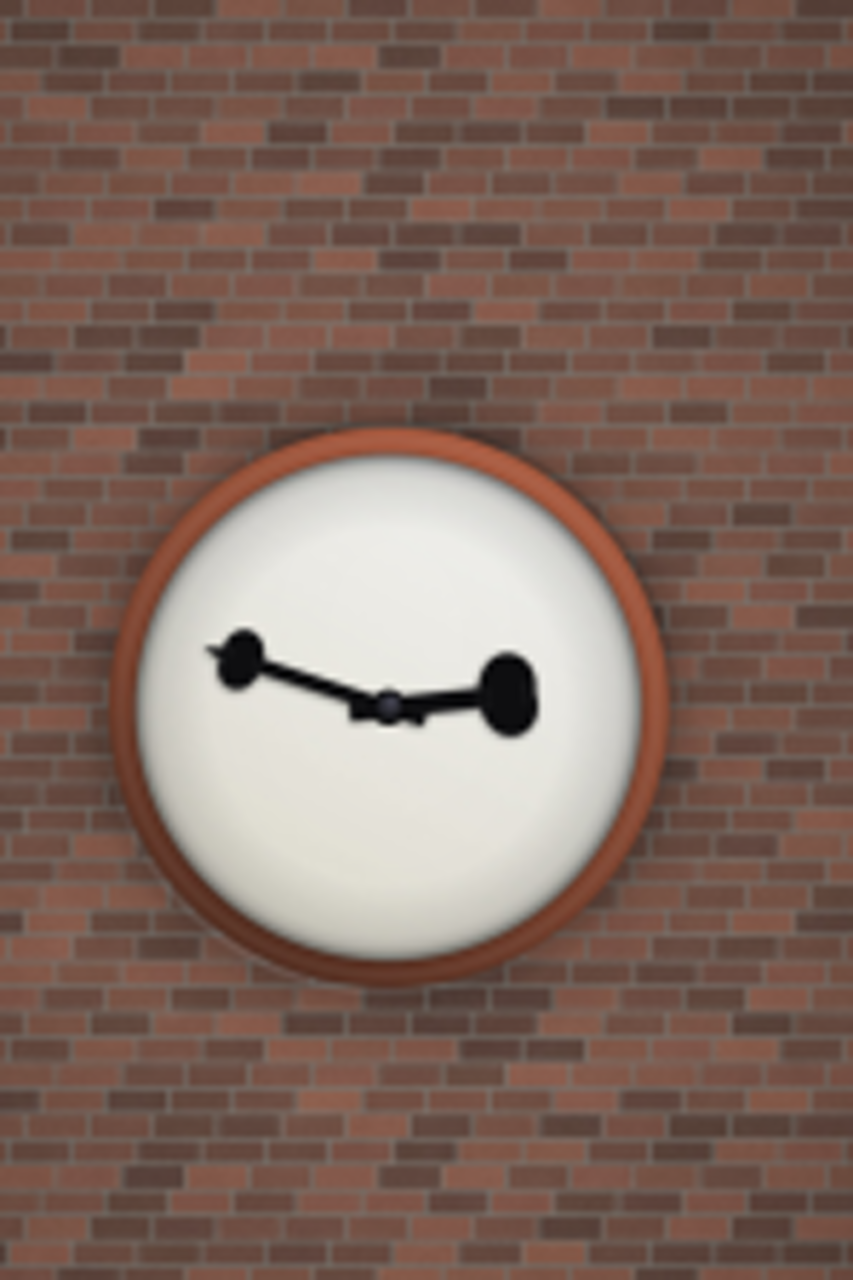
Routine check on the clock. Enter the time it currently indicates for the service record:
2:48
